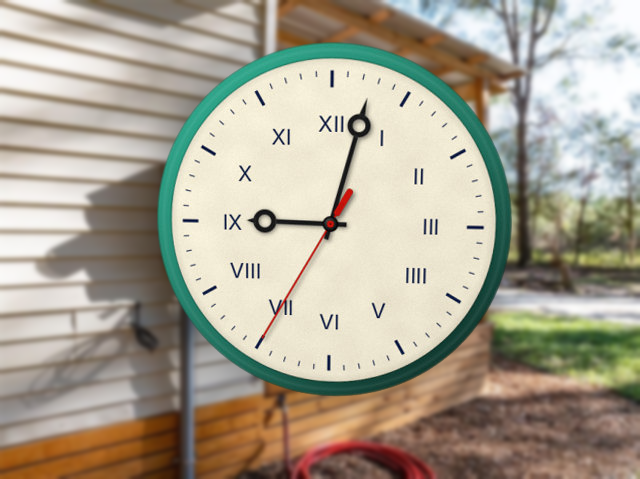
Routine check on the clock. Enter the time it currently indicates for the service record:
9:02:35
